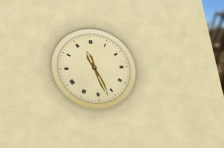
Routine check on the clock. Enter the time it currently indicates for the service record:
11:27
